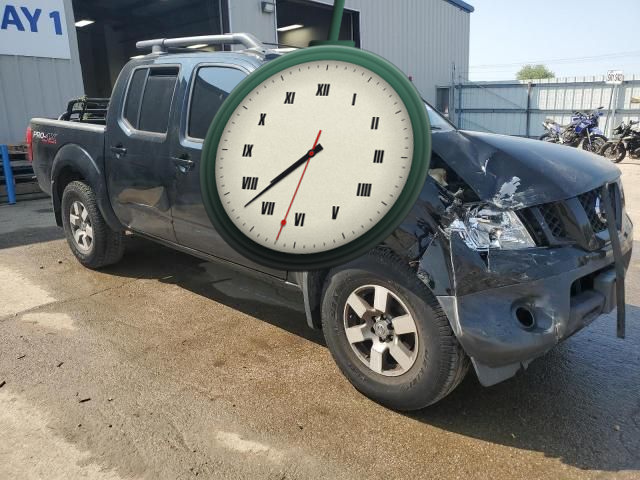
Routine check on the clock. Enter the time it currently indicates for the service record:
7:37:32
